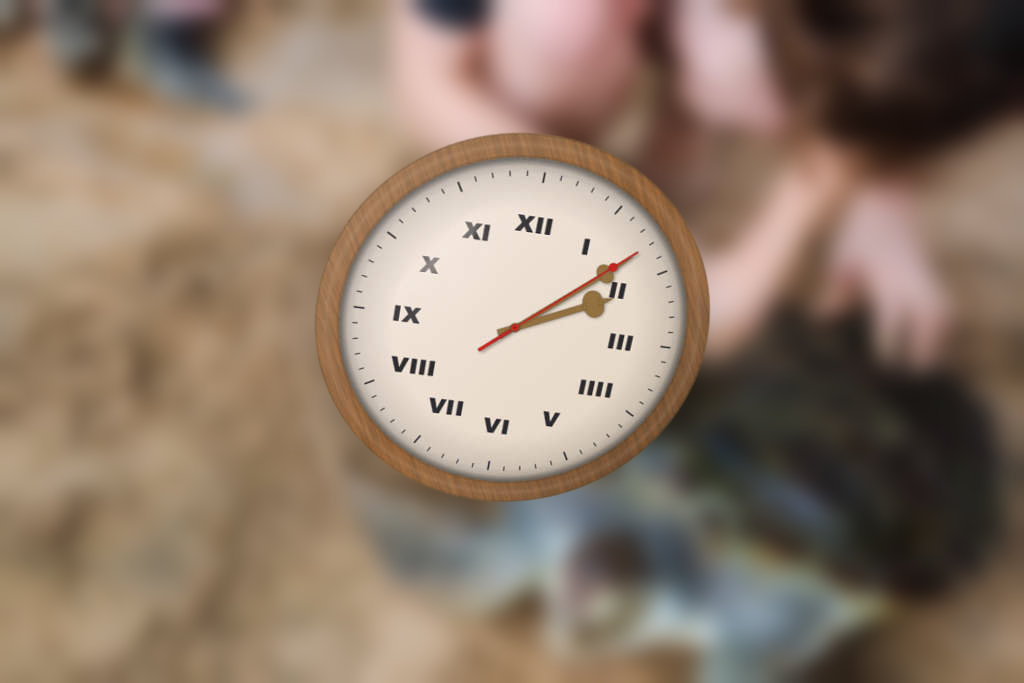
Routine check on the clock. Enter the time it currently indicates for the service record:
2:08:08
